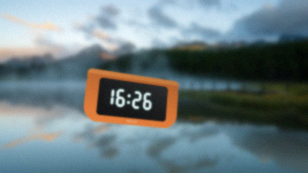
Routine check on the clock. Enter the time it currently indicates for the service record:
16:26
